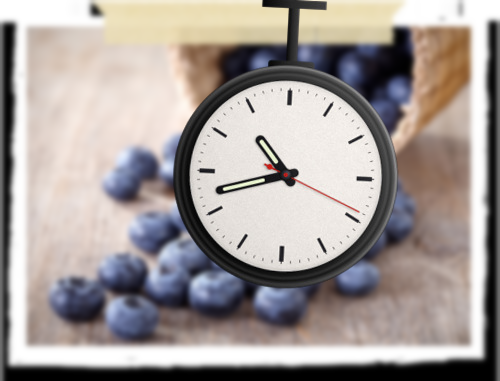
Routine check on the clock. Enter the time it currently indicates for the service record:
10:42:19
